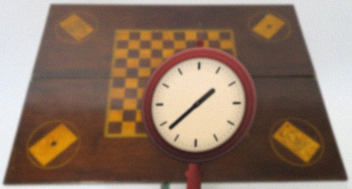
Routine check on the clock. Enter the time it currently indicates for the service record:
1:38
